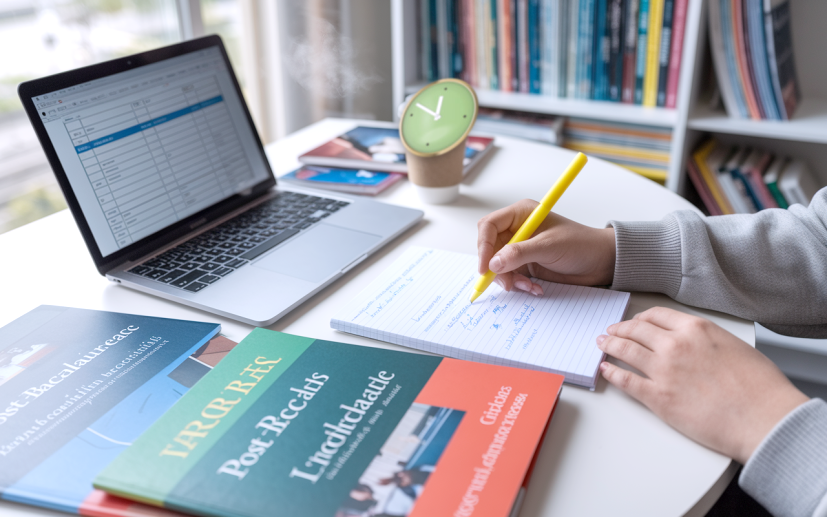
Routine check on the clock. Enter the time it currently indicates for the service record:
11:49
